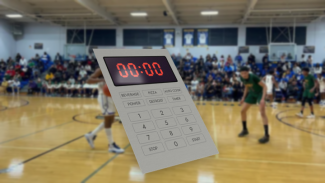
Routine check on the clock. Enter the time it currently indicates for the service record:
0:00
